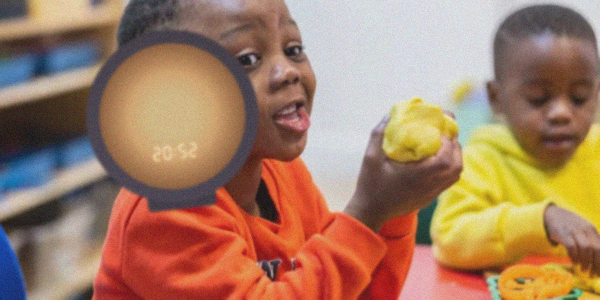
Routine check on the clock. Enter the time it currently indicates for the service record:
20:52
